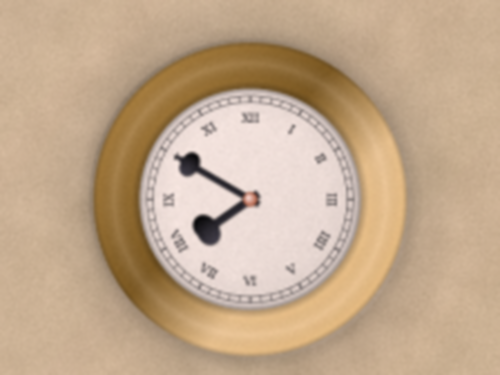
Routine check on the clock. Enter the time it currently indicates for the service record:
7:50
